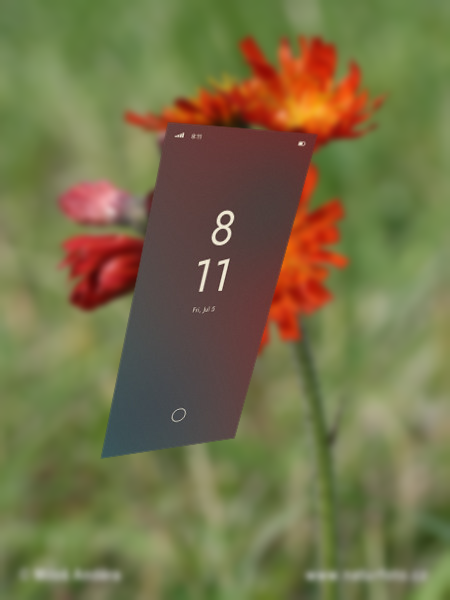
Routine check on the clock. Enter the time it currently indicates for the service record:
8:11
